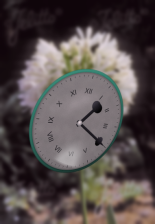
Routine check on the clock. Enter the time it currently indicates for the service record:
1:20
